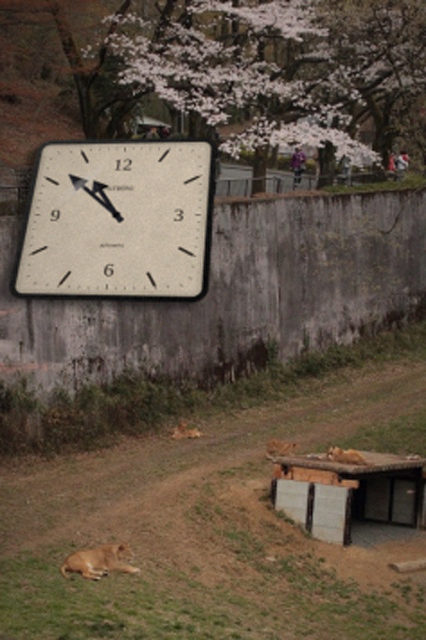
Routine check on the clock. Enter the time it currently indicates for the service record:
10:52
